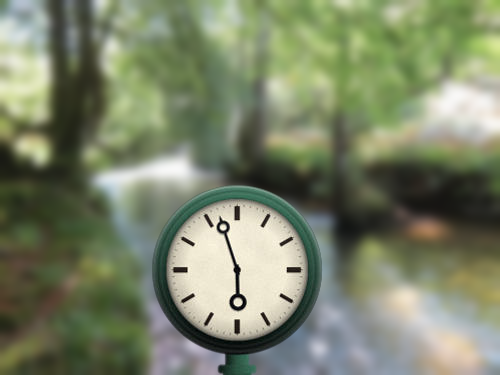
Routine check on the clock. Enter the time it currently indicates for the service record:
5:57
